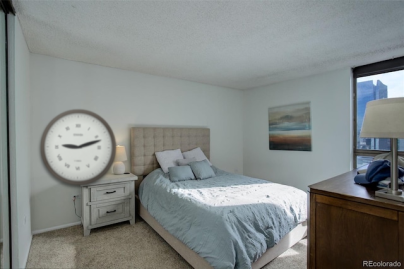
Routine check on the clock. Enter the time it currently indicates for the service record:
9:12
